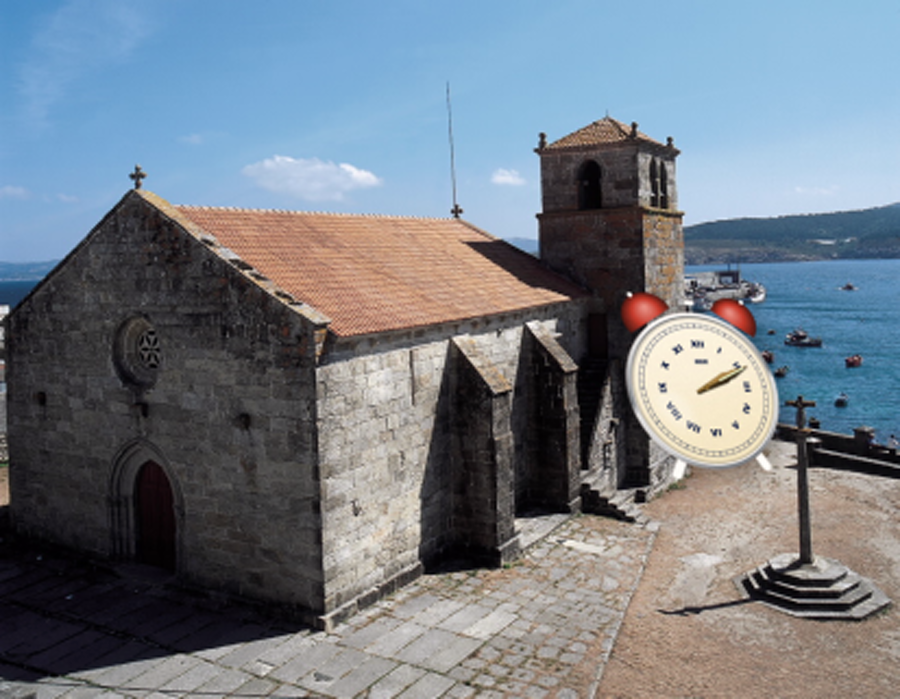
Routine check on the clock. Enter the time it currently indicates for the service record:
2:11
